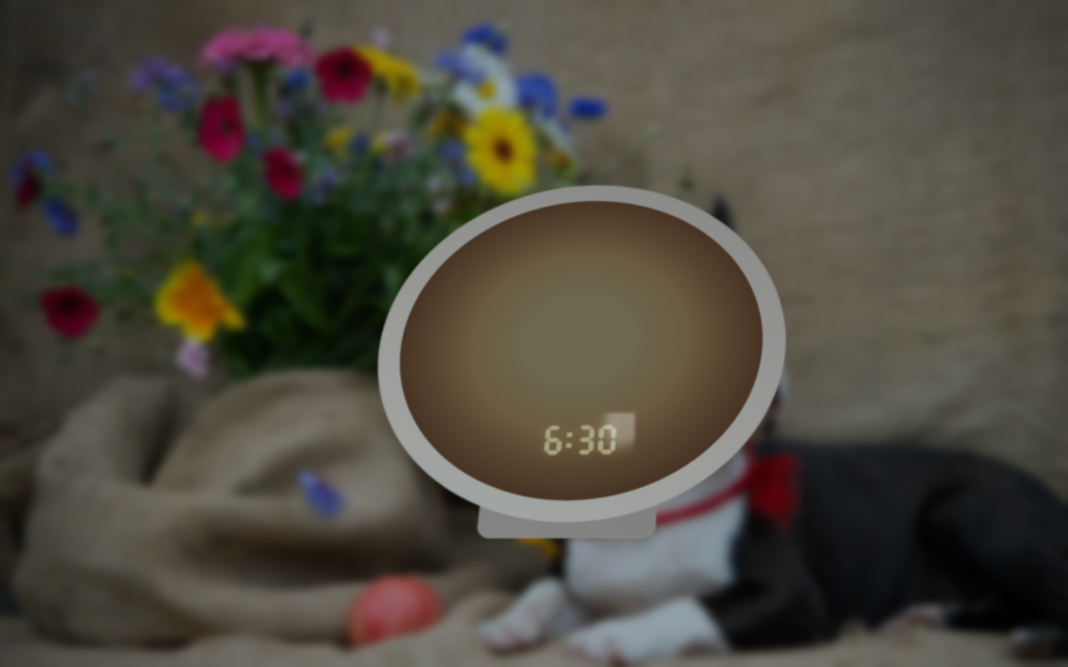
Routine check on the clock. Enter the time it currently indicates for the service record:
6:30
